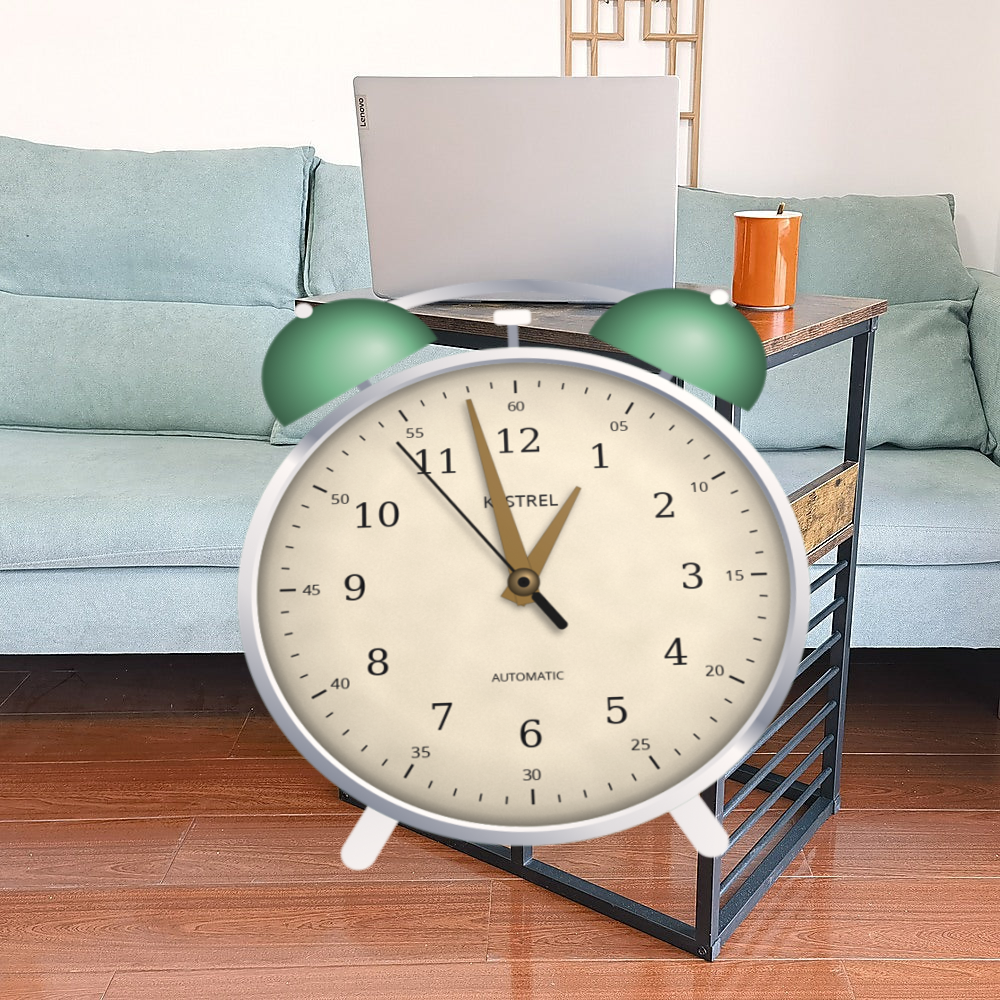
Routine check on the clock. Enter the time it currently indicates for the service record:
12:57:54
